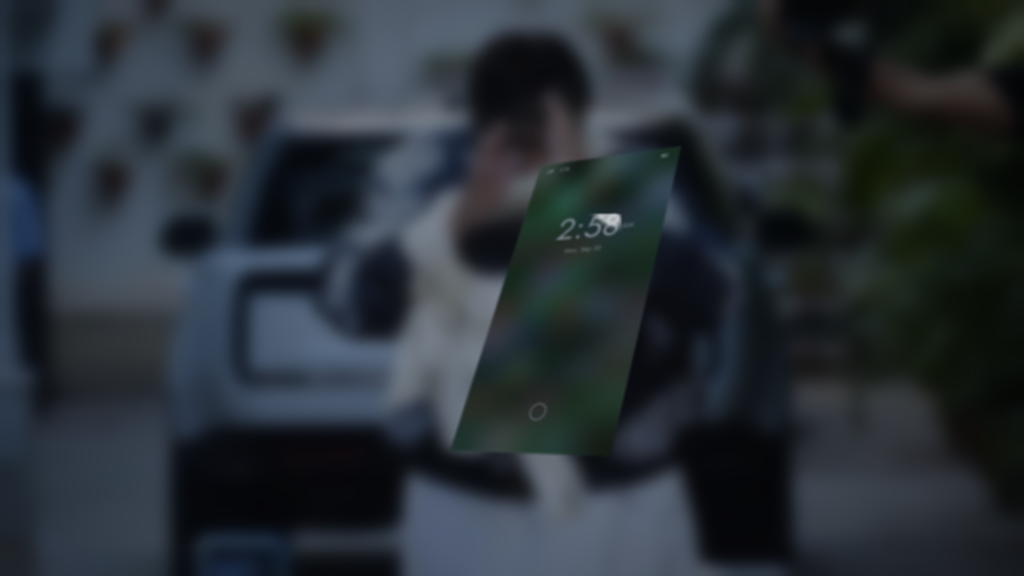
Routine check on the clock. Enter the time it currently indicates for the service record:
2:58
